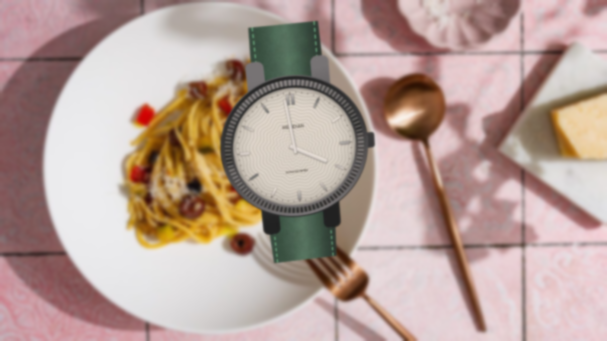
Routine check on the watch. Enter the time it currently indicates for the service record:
3:59
